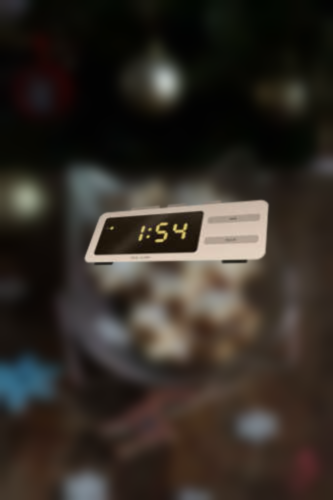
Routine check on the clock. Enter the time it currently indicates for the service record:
1:54
